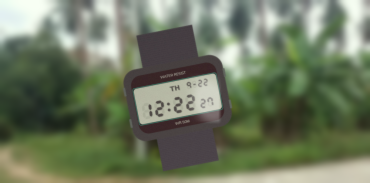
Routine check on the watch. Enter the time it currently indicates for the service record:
12:22:27
